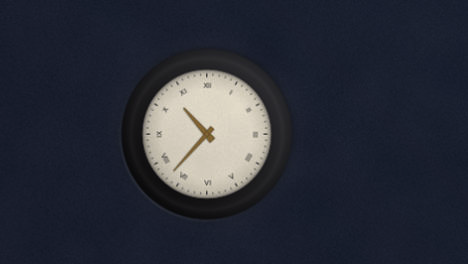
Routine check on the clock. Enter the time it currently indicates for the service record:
10:37
